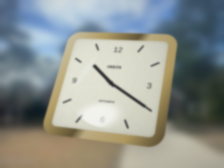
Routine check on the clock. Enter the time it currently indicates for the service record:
10:20
